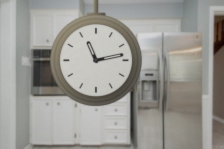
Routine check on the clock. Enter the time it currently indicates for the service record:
11:13
